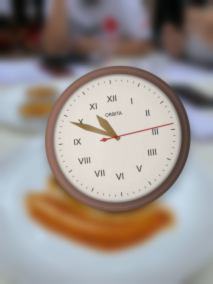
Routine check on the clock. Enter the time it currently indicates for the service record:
10:49:14
